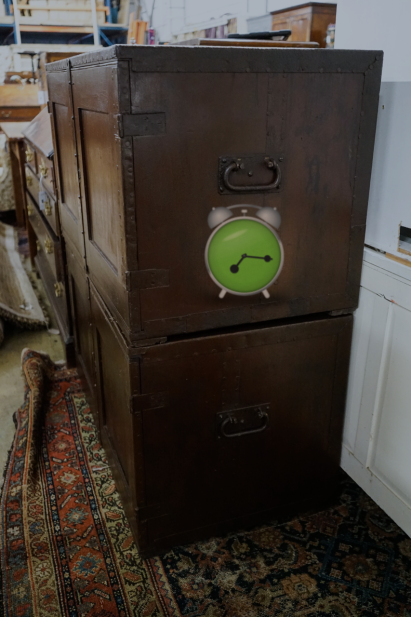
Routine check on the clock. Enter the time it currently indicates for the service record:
7:16
